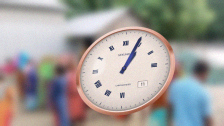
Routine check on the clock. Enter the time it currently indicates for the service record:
1:04
